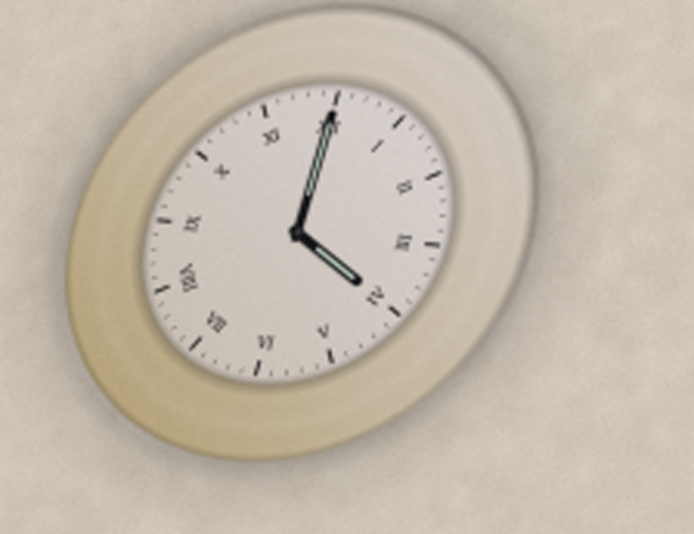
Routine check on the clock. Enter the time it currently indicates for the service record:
4:00
